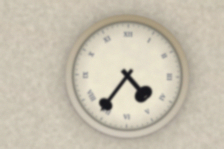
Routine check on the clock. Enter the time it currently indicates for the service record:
4:36
